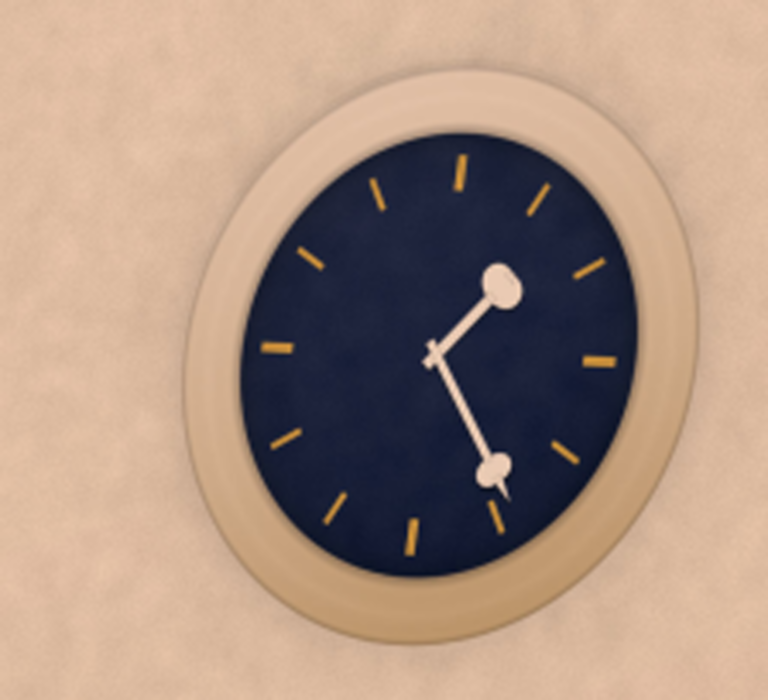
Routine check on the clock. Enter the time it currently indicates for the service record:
1:24
